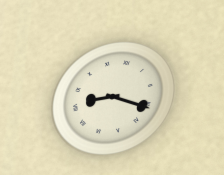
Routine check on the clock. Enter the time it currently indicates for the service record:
8:16
